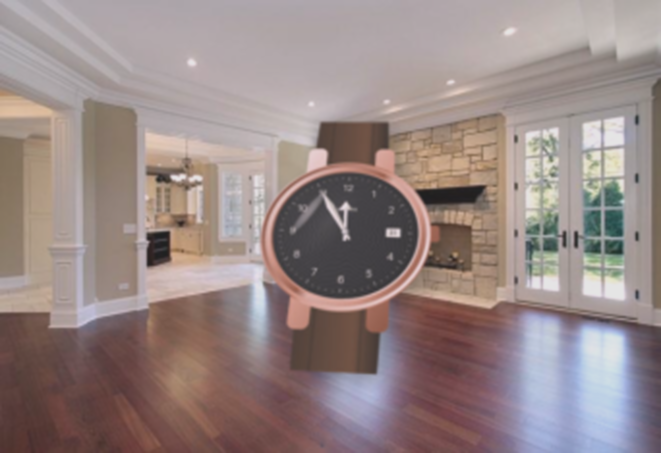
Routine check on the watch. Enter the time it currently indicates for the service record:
11:55
